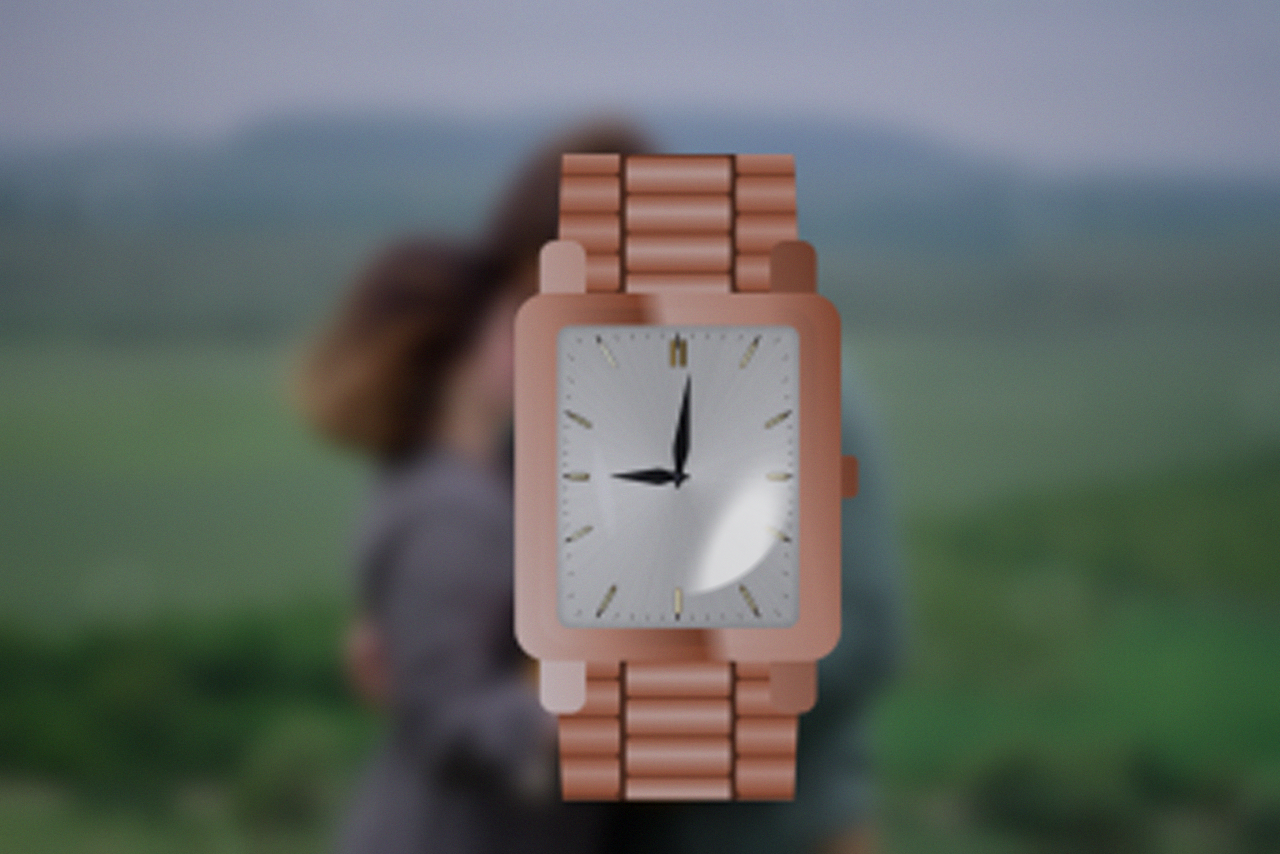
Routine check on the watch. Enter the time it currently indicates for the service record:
9:01
